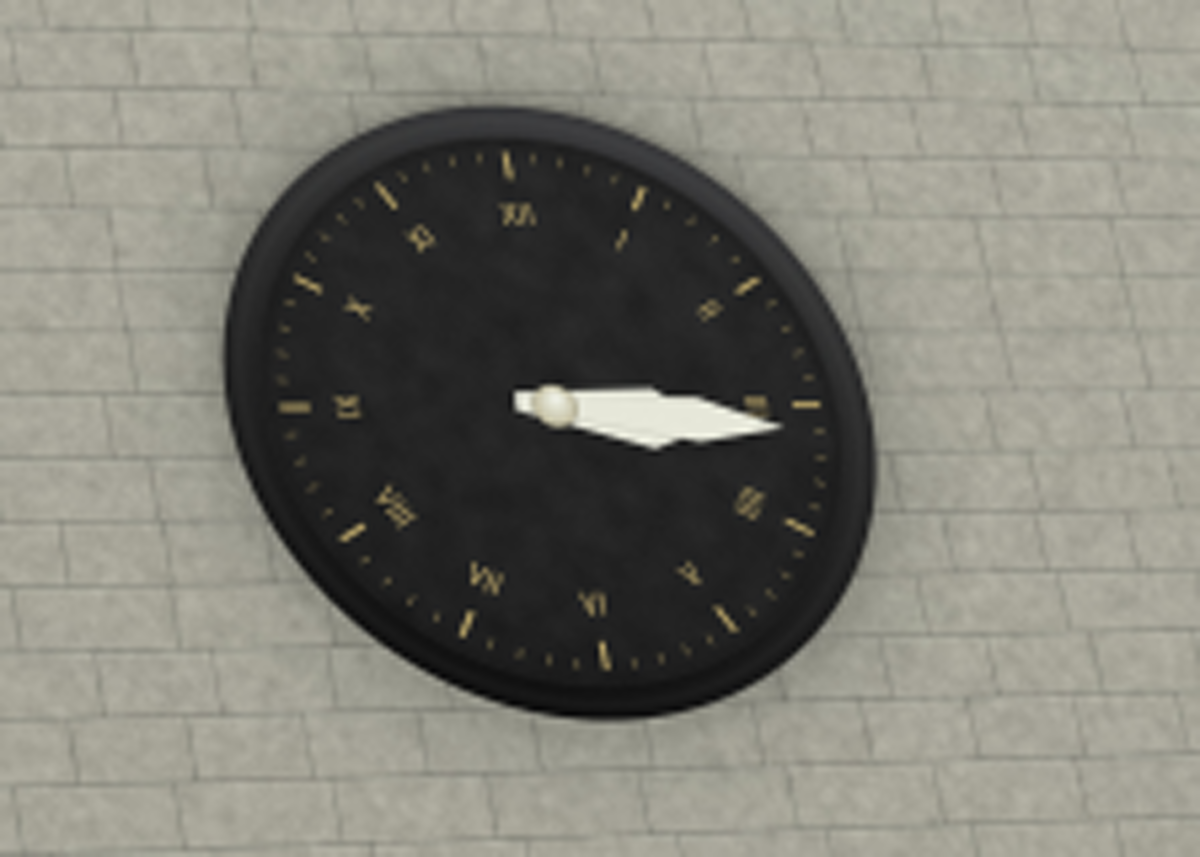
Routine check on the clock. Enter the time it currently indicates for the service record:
3:16
